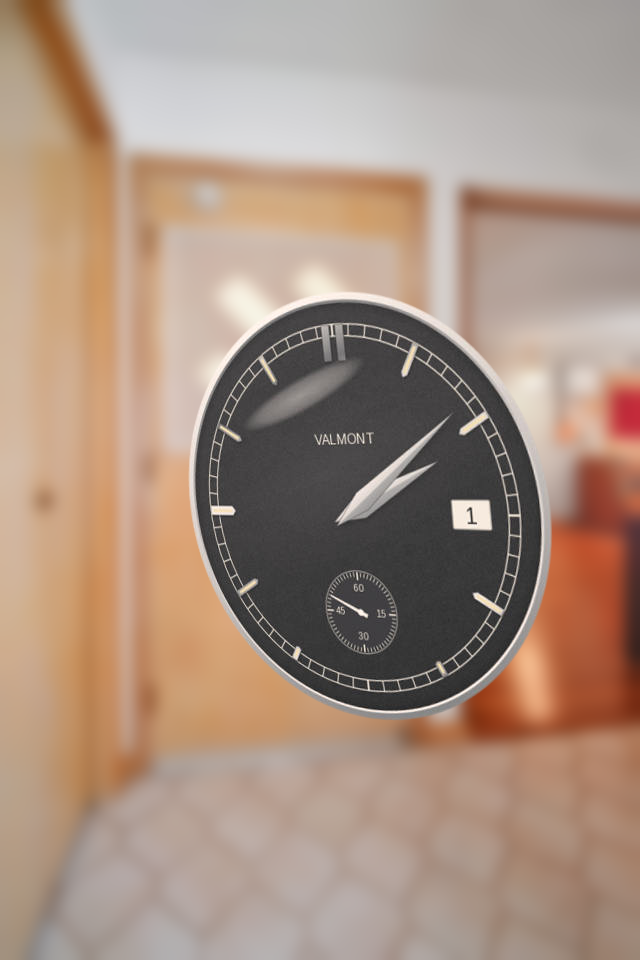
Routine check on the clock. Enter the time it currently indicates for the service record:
2:08:49
